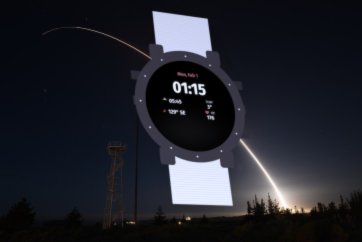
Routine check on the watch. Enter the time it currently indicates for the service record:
1:15
